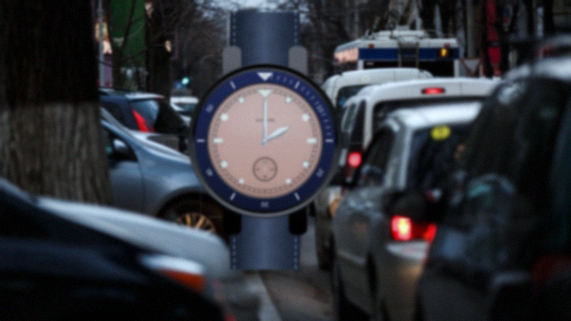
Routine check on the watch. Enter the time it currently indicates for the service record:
2:00
